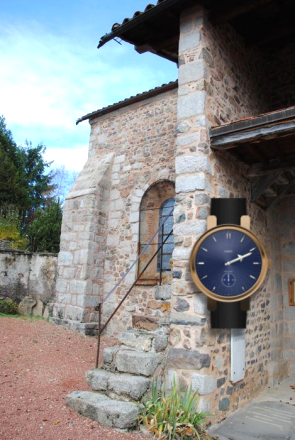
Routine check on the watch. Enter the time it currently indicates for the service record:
2:11
